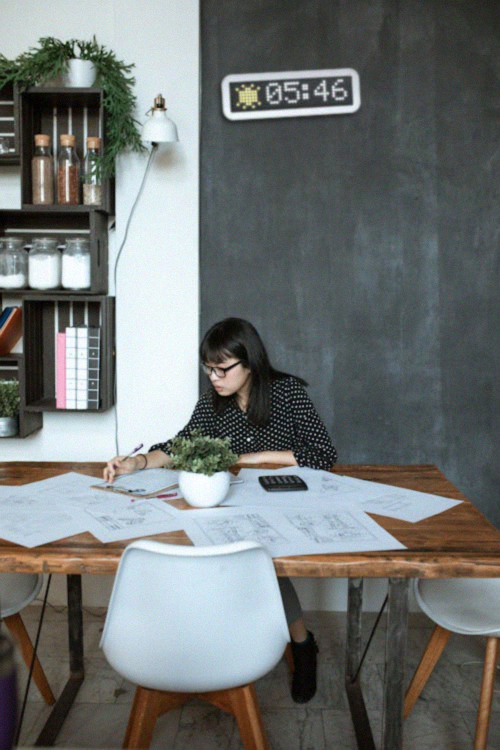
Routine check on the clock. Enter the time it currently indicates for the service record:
5:46
